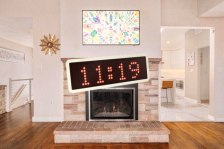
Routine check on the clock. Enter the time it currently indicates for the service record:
11:19
